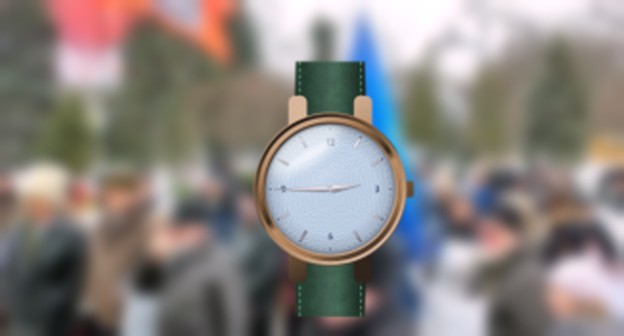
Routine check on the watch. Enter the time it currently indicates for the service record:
2:45
